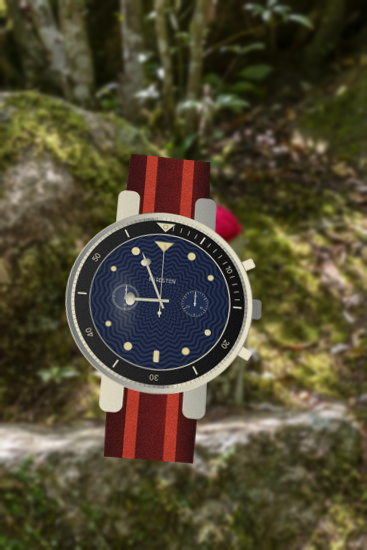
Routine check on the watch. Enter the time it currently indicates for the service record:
8:56
